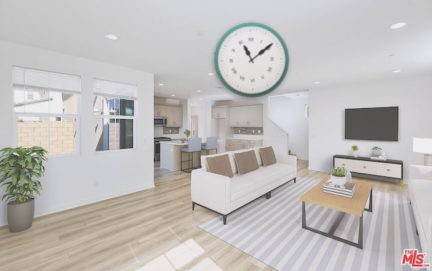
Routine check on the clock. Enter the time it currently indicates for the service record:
11:09
